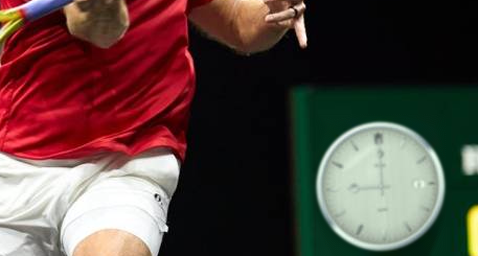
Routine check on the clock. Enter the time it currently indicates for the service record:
9:00
